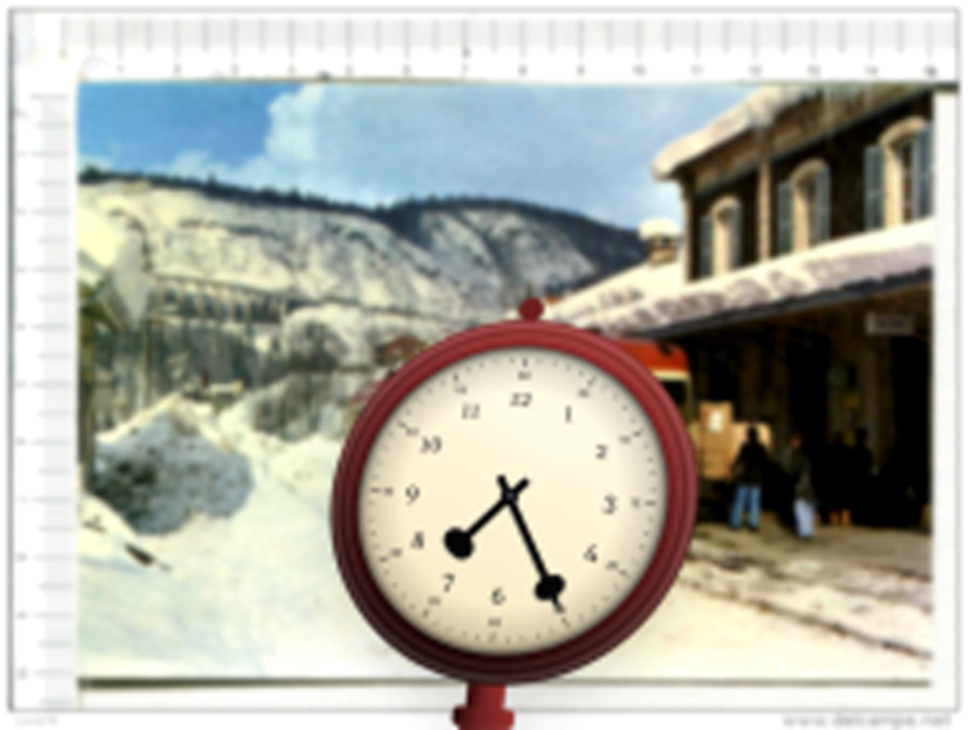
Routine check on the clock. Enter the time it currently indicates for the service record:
7:25
